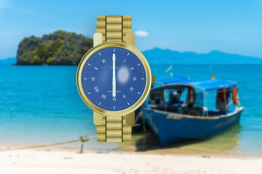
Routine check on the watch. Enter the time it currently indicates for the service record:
6:00
